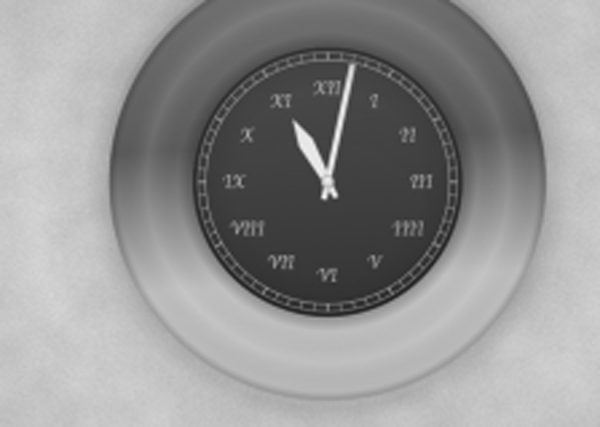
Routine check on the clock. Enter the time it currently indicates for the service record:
11:02
